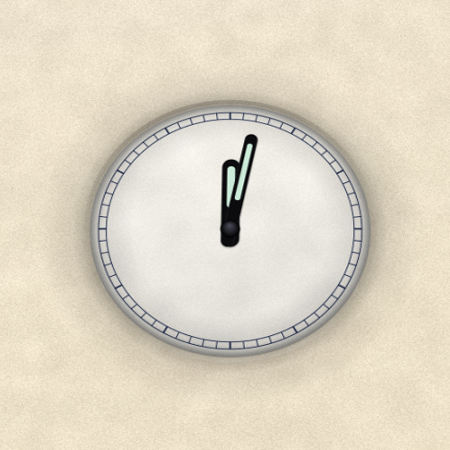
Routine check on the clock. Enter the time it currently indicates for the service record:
12:02
